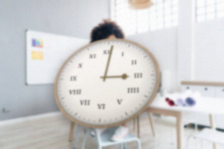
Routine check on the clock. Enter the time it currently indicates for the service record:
3:01
